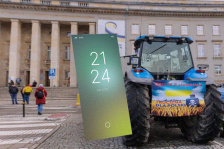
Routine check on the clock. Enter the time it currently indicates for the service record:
21:24
